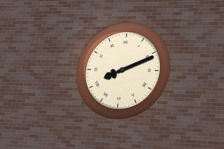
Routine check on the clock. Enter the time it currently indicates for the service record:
8:11
